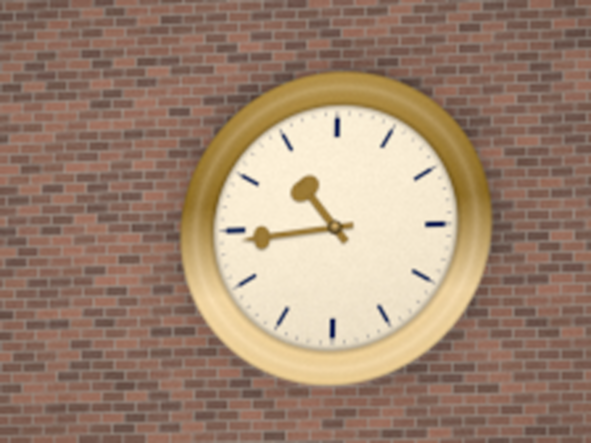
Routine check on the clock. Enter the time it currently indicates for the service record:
10:44
